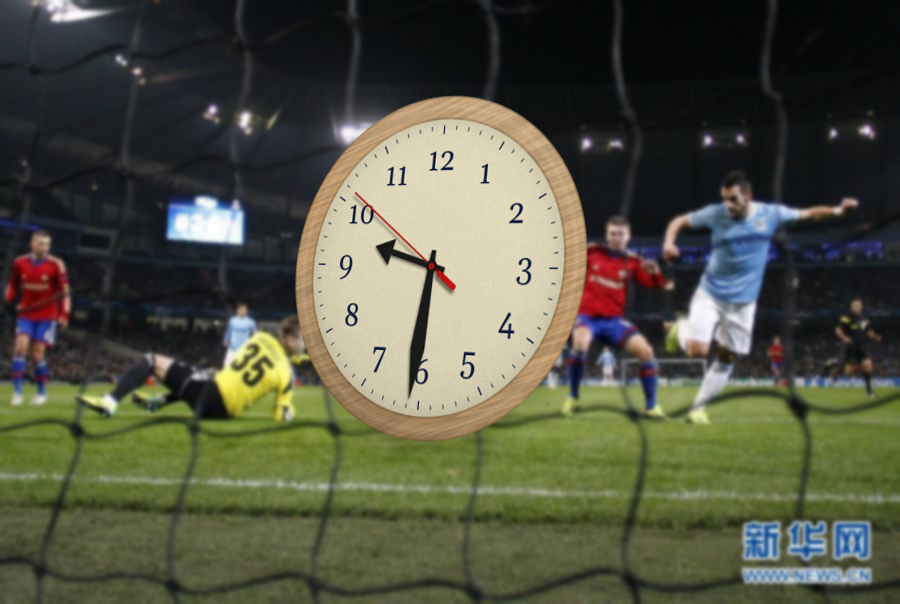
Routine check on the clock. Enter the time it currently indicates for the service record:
9:30:51
